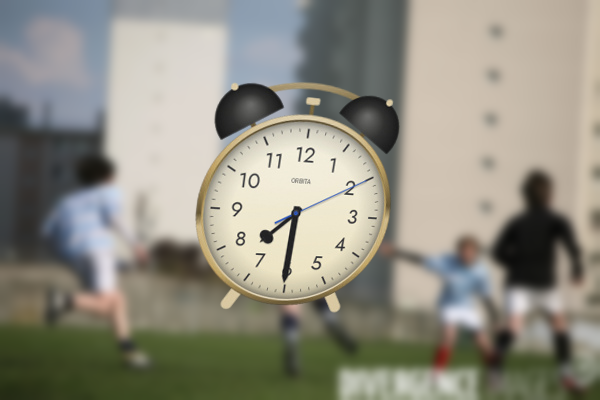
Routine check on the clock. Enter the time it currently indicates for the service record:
7:30:10
